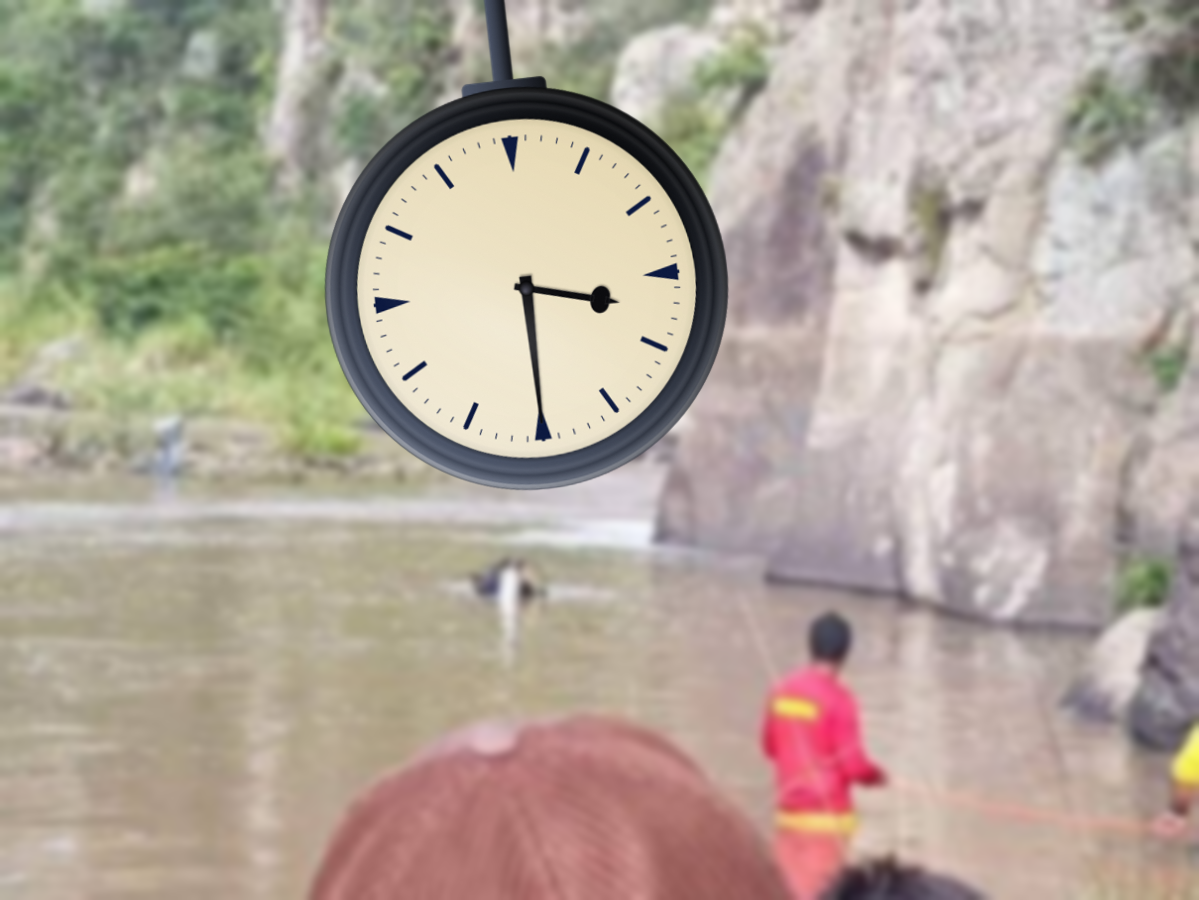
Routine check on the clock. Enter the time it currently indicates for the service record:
3:30
